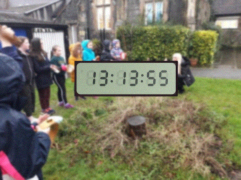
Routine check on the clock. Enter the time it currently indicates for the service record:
13:13:55
